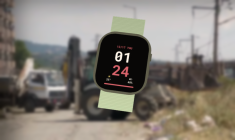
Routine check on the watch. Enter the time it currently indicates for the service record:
1:24
